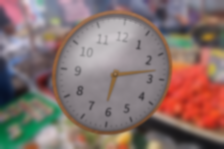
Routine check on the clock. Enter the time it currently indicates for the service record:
6:13
